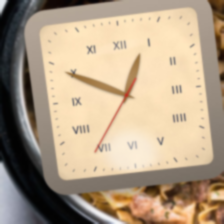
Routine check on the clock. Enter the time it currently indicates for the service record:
12:49:36
